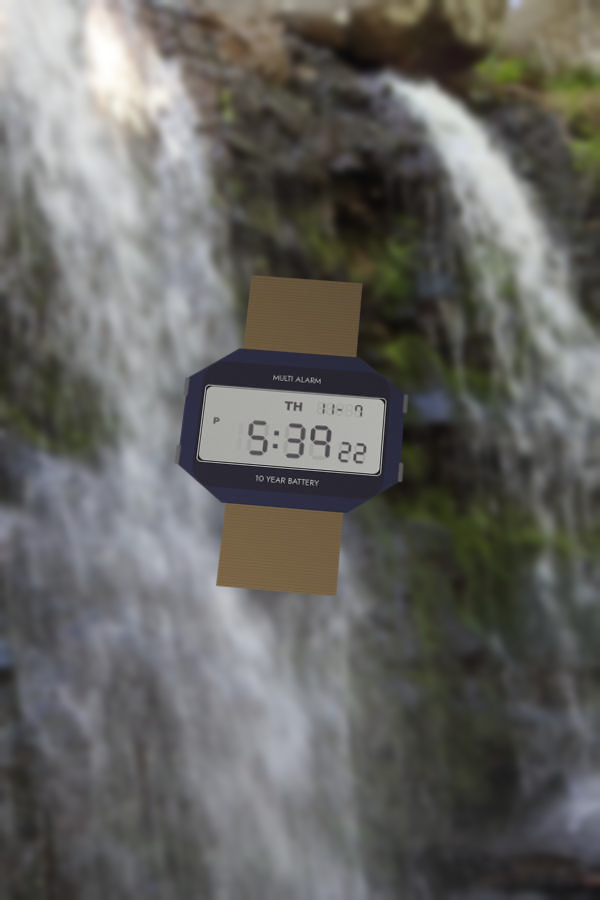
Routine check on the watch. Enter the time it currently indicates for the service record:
5:39:22
